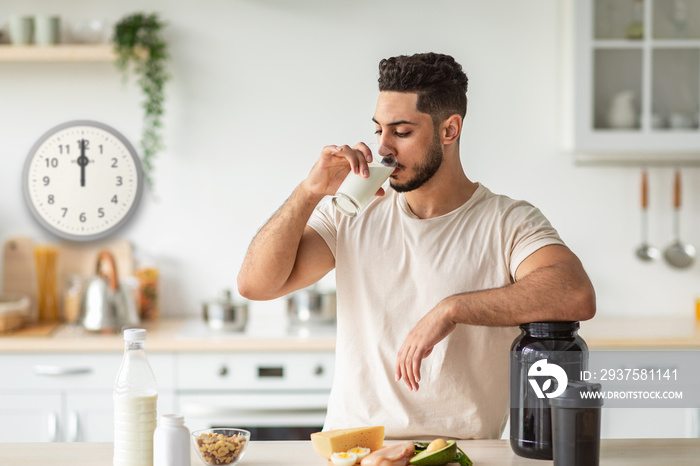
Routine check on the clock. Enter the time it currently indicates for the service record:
12:00
